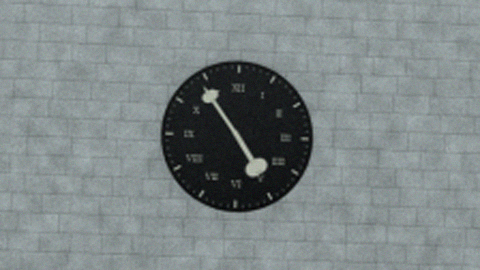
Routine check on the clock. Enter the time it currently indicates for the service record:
4:54
